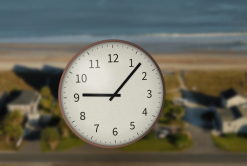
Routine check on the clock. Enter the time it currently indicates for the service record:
9:07
